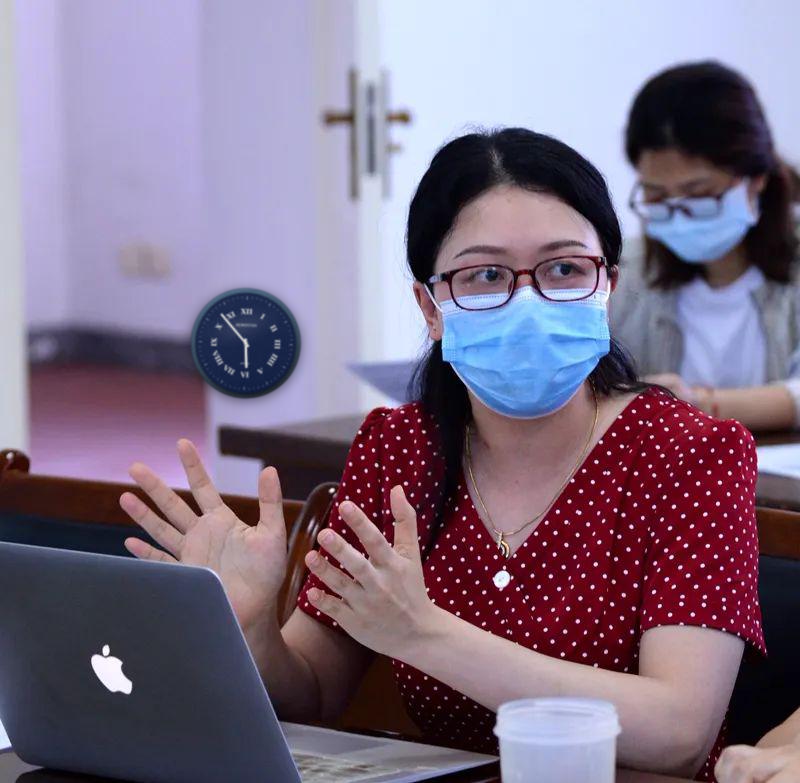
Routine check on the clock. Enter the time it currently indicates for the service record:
5:53
